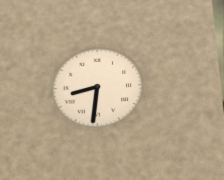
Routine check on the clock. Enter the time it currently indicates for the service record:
8:31
